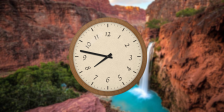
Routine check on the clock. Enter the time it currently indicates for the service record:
7:47
